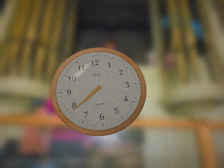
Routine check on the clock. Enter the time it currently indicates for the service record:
7:39
